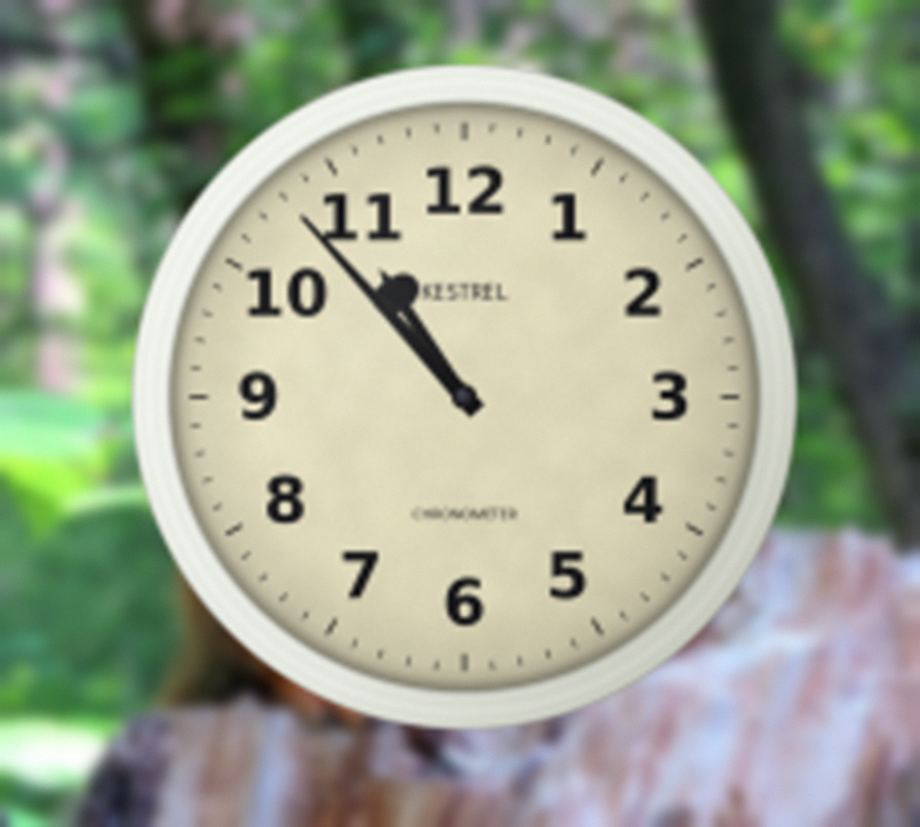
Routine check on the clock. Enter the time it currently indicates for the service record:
10:53
